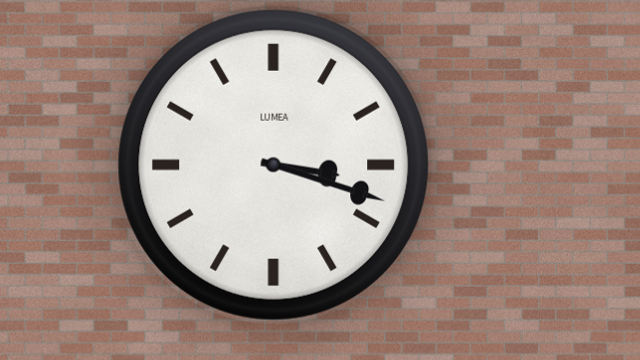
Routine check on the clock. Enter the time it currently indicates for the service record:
3:18
